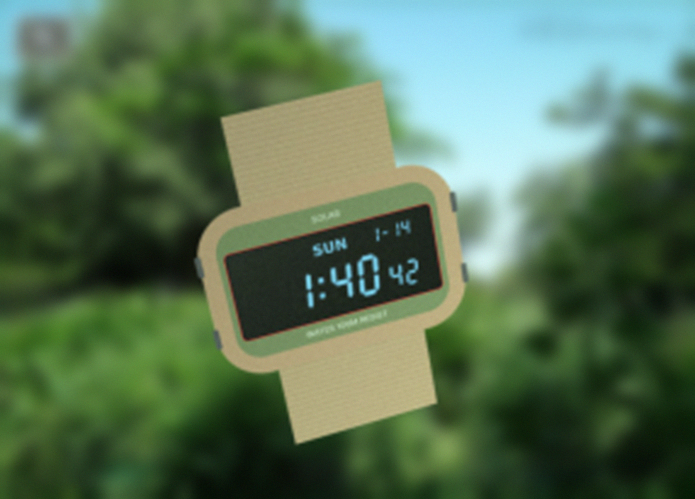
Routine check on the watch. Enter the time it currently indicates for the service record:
1:40:42
